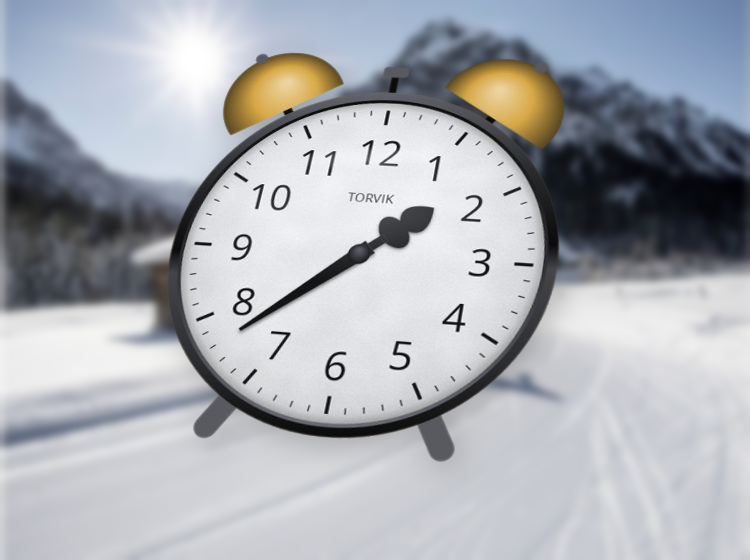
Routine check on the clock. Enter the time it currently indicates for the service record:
1:38
